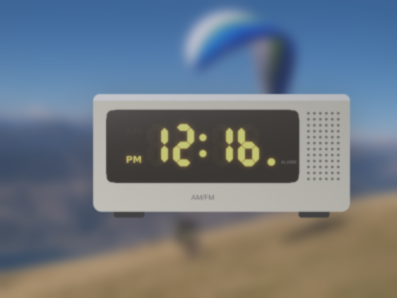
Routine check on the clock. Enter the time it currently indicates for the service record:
12:16
